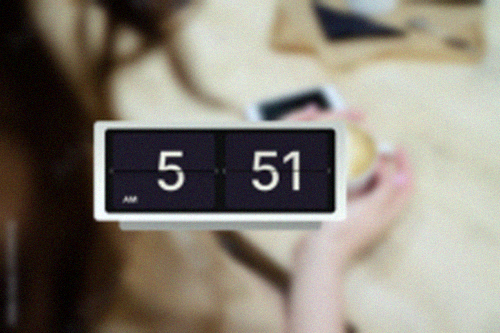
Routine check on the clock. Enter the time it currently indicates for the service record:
5:51
